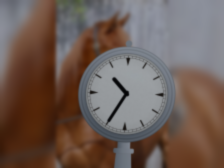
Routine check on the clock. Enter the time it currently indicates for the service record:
10:35
